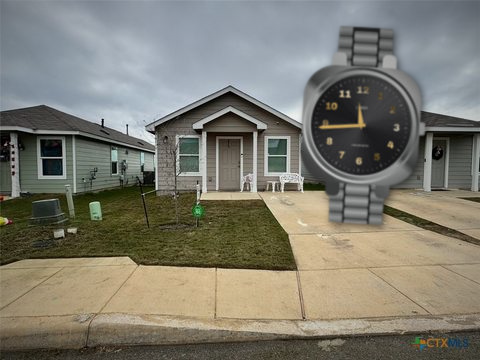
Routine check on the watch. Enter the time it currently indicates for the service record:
11:44
